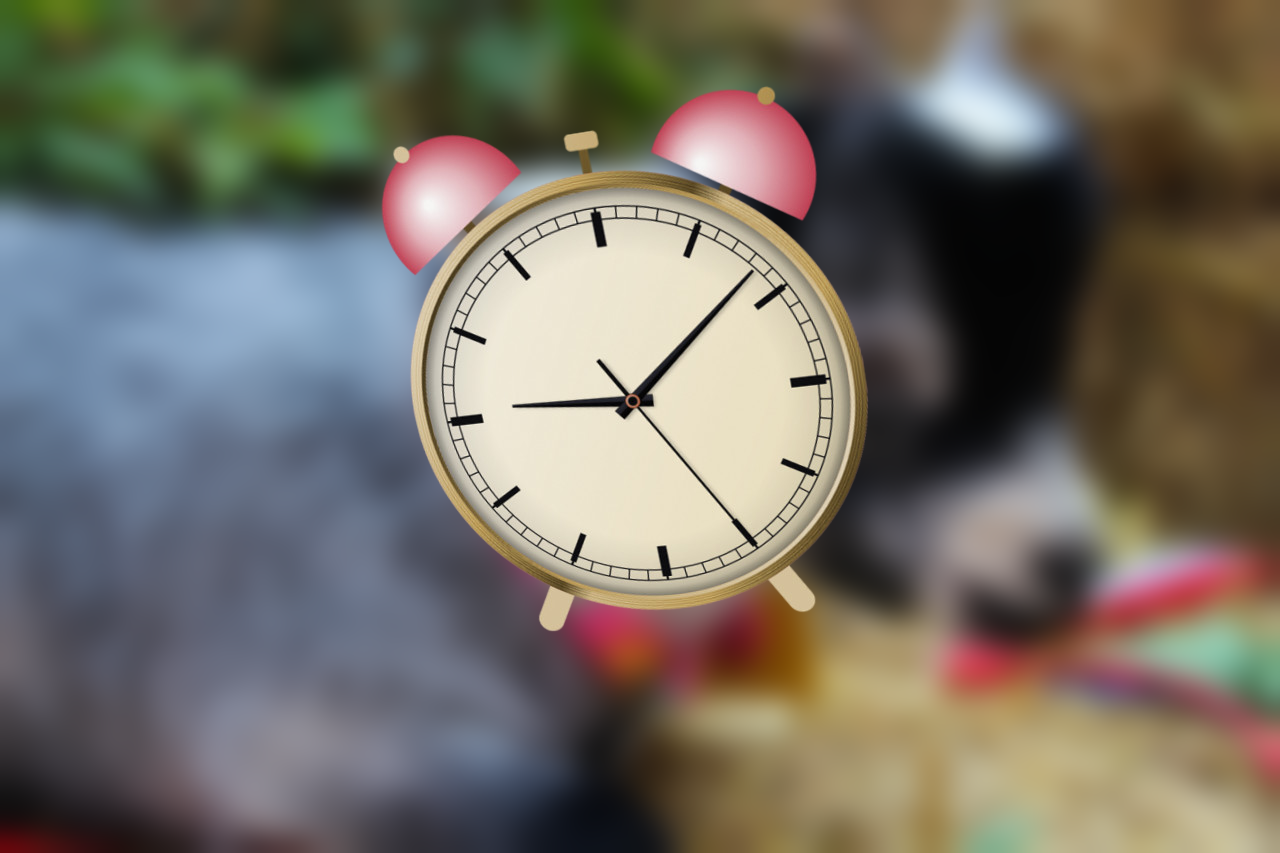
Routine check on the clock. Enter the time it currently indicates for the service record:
9:08:25
